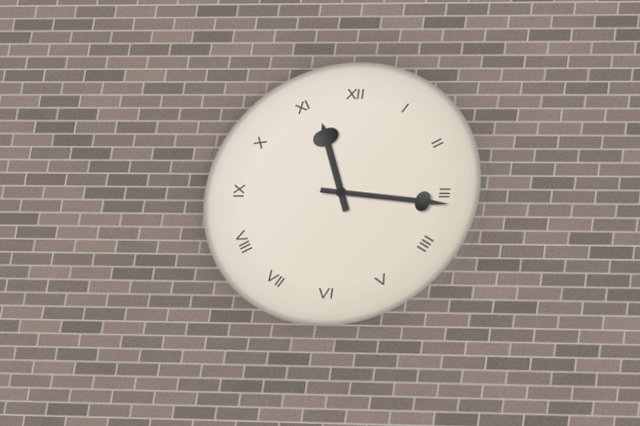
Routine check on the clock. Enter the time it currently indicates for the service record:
11:16
